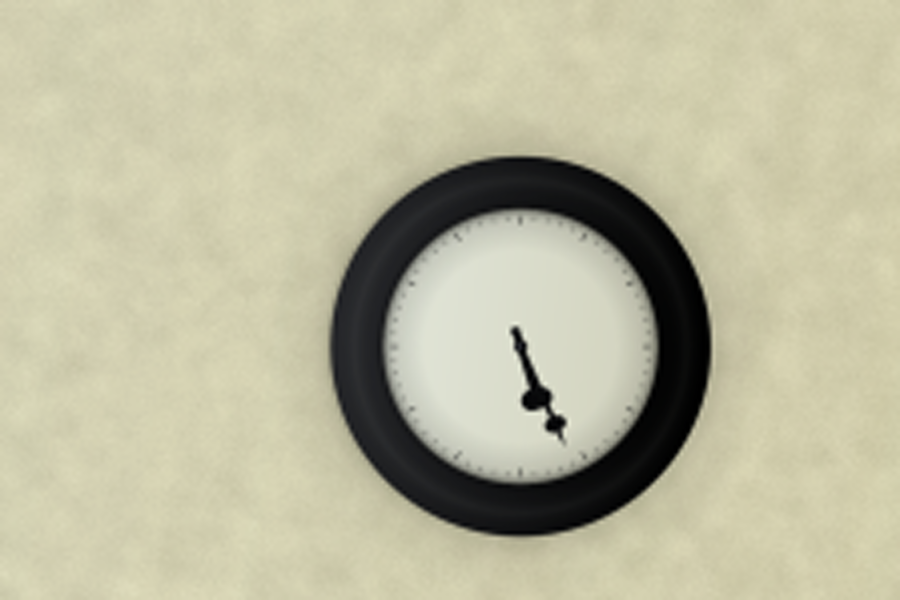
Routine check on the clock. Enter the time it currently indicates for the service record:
5:26
